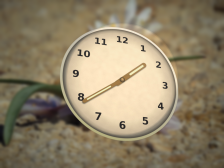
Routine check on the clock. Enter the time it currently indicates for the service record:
1:39
